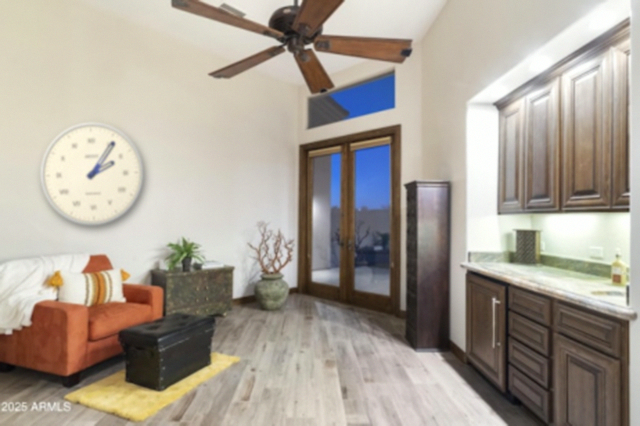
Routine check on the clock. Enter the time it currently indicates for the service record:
2:06
